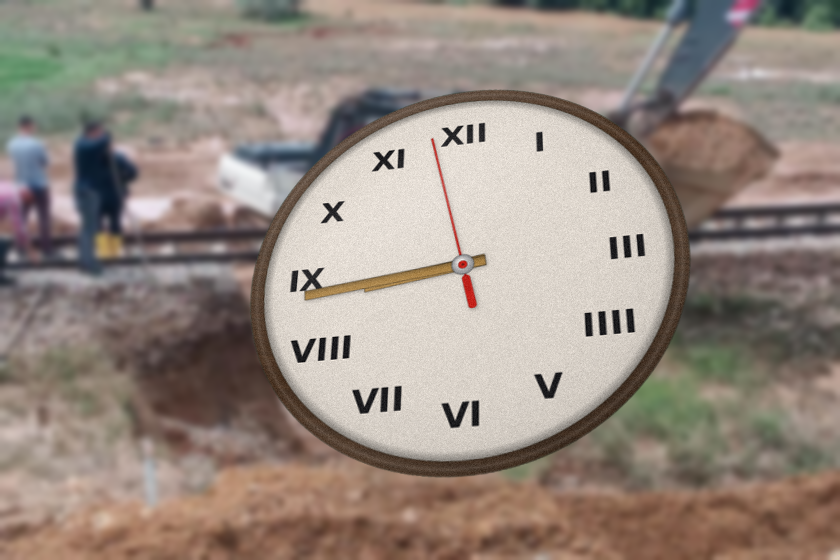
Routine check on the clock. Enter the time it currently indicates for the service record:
8:43:58
